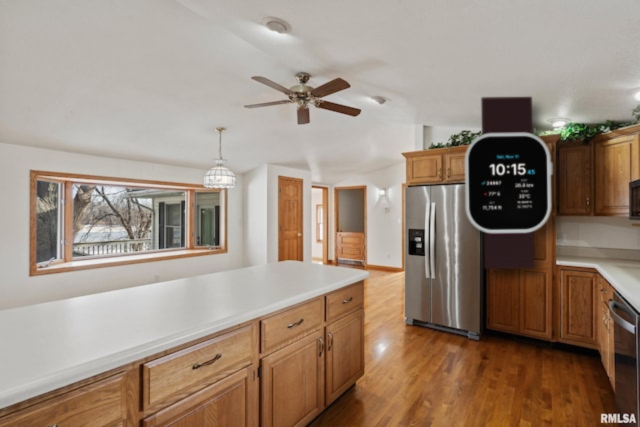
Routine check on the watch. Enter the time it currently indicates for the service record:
10:15
